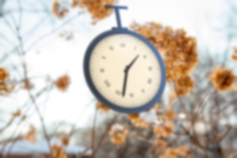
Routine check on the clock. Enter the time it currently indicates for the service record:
1:33
